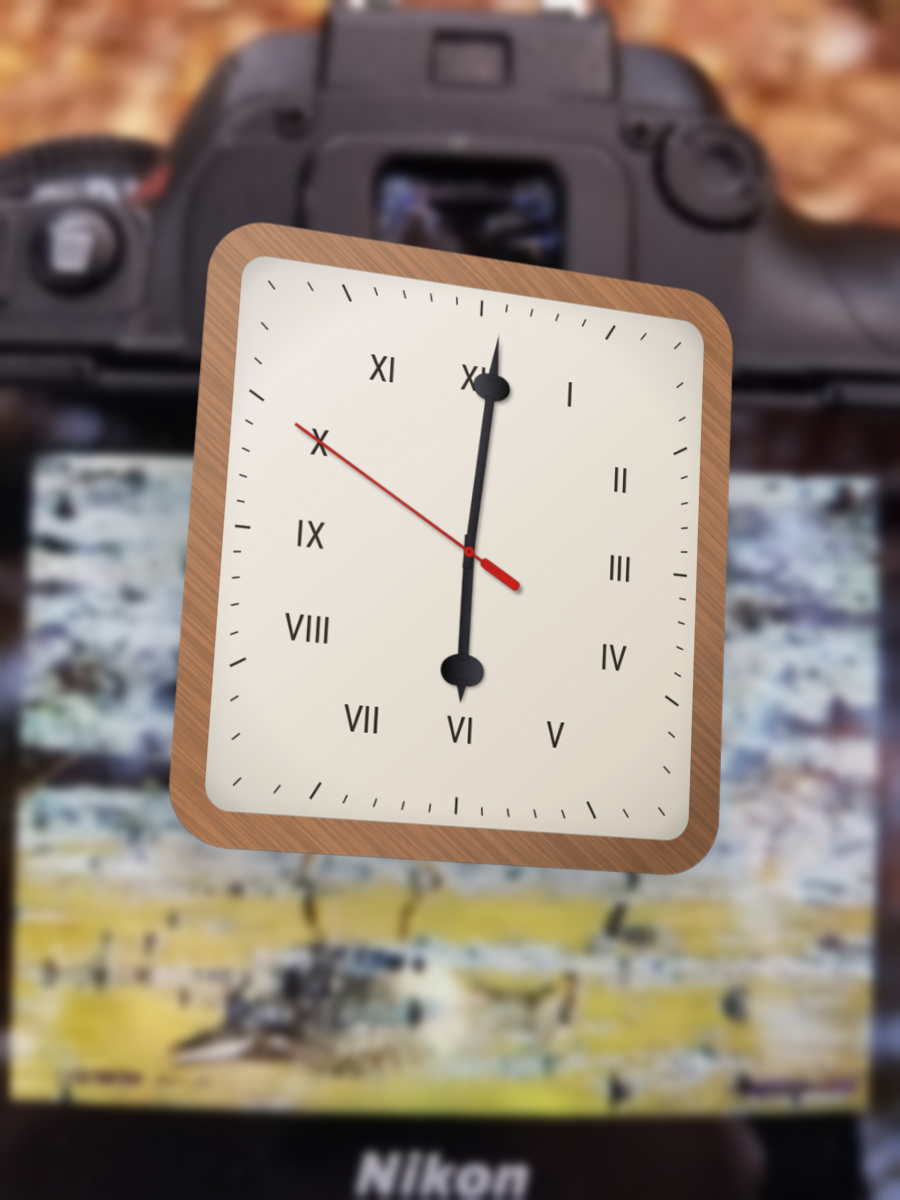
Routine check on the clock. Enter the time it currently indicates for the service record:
6:00:50
